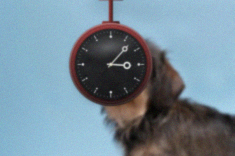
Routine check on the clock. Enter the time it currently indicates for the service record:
3:07
